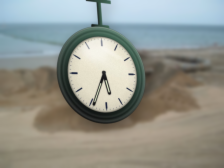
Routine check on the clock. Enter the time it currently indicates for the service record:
5:34
